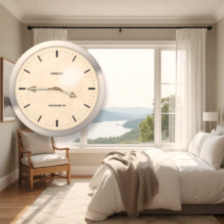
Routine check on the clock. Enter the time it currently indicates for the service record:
3:45
